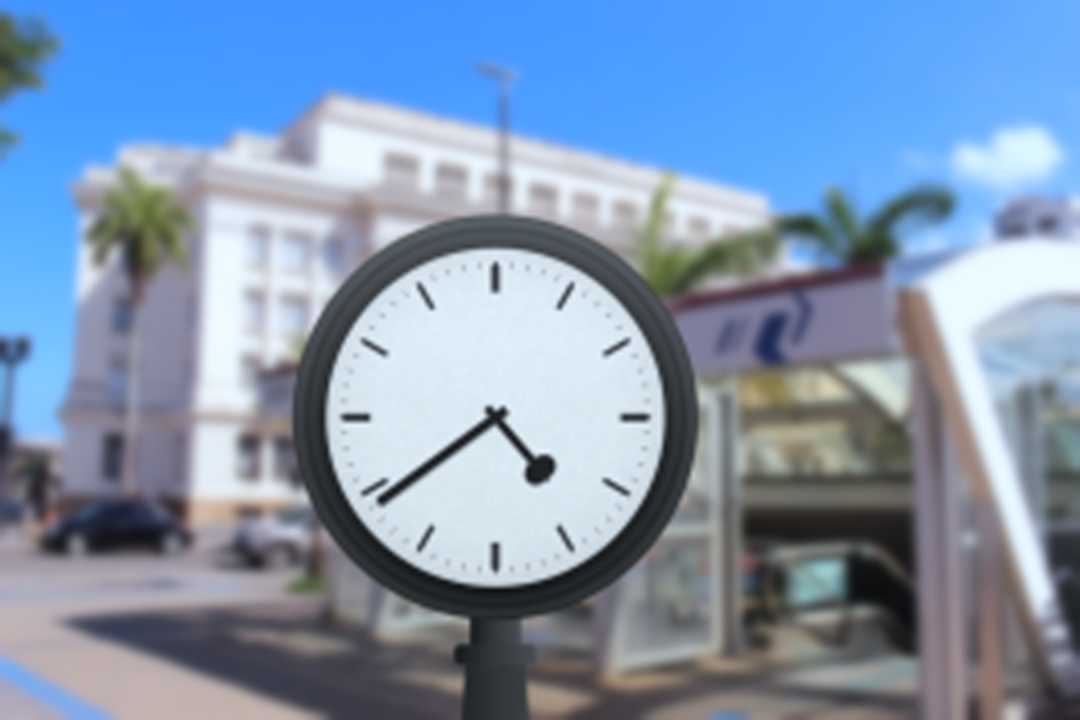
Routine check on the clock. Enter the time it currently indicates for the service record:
4:39
